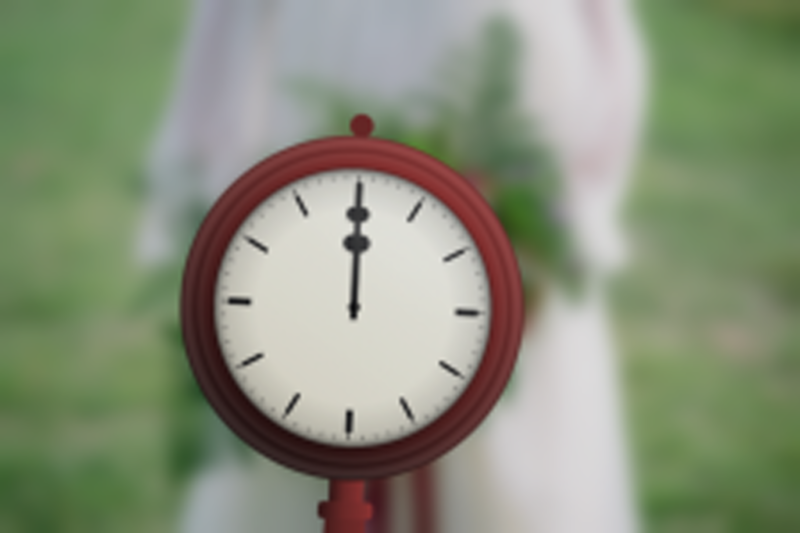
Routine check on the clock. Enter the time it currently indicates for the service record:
12:00
